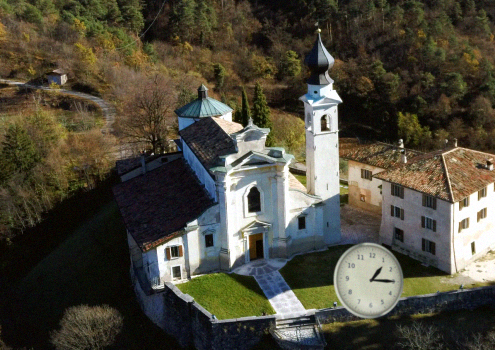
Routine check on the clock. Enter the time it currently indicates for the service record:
1:15
